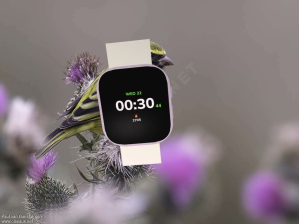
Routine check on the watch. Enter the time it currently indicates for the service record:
0:30
